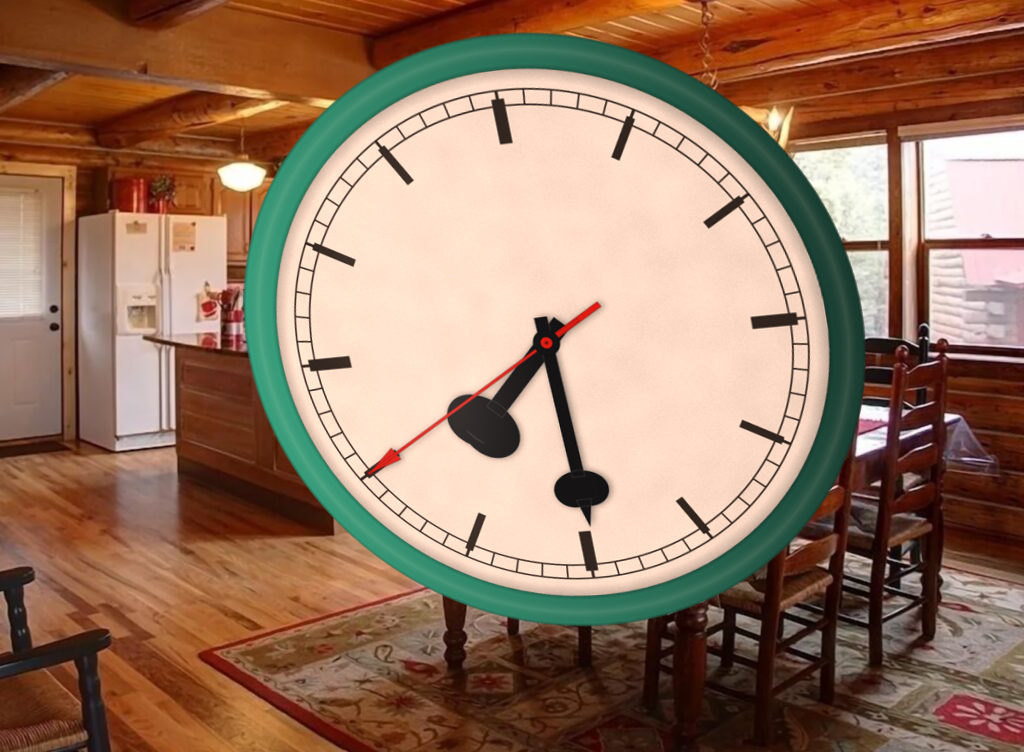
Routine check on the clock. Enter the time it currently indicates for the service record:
7:29:40
